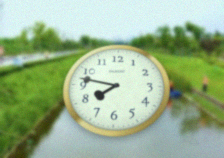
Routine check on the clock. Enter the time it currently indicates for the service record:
7:47
